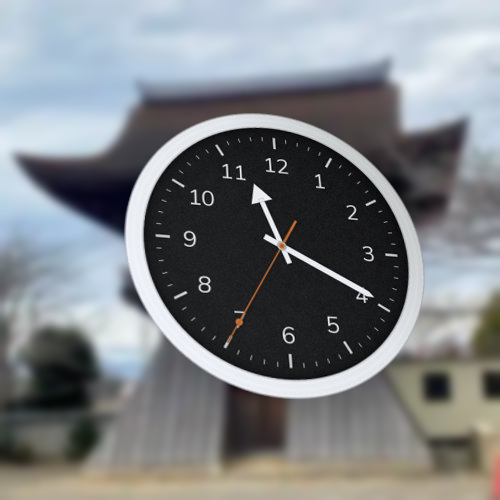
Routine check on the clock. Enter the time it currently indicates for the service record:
11:19:35
